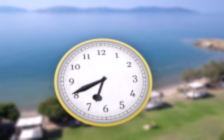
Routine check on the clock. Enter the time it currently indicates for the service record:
6:41
